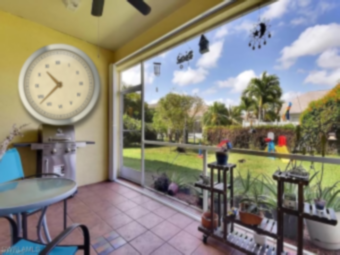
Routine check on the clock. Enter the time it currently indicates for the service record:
10:38
